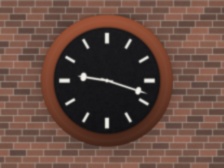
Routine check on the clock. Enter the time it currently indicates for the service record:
9:18
